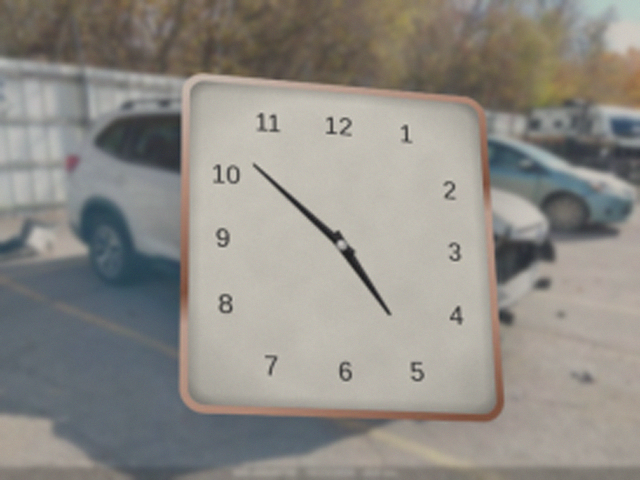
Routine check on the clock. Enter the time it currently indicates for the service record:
4:52
